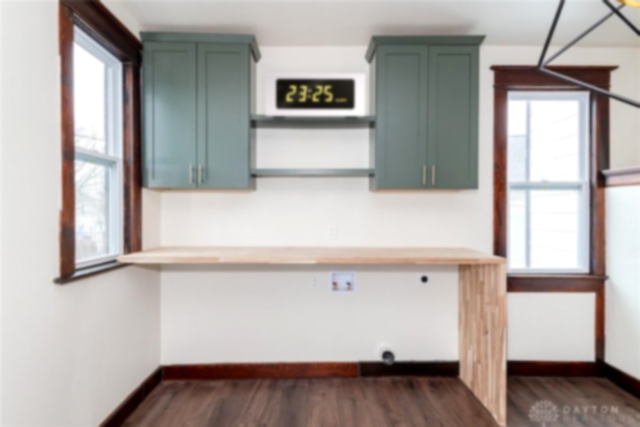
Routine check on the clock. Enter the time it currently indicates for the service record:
23:25
